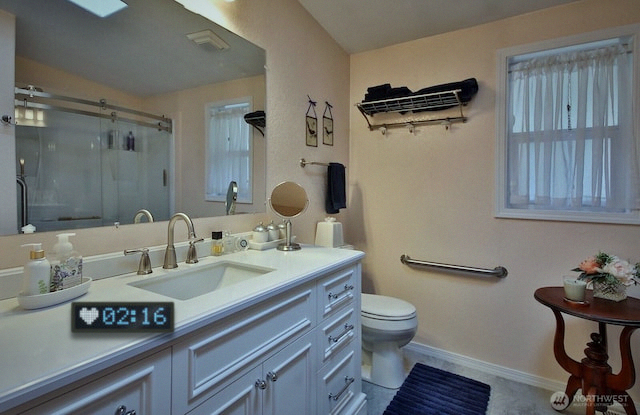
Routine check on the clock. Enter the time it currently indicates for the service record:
2:16
